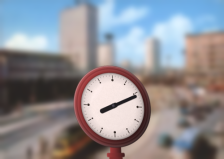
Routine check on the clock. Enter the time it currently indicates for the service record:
8:11
